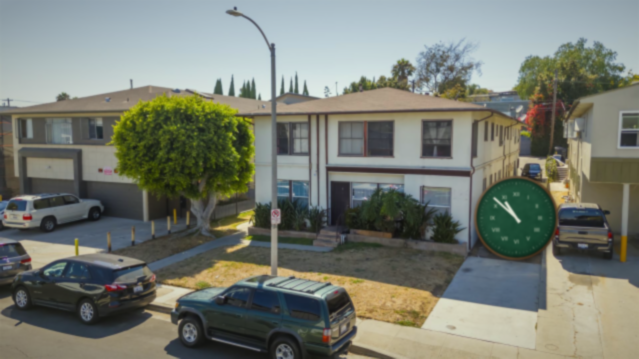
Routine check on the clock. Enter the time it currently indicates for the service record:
10:52
